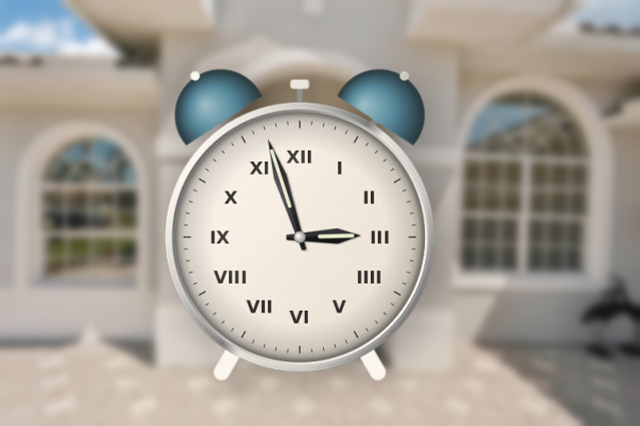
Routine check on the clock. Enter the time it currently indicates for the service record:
2:57
